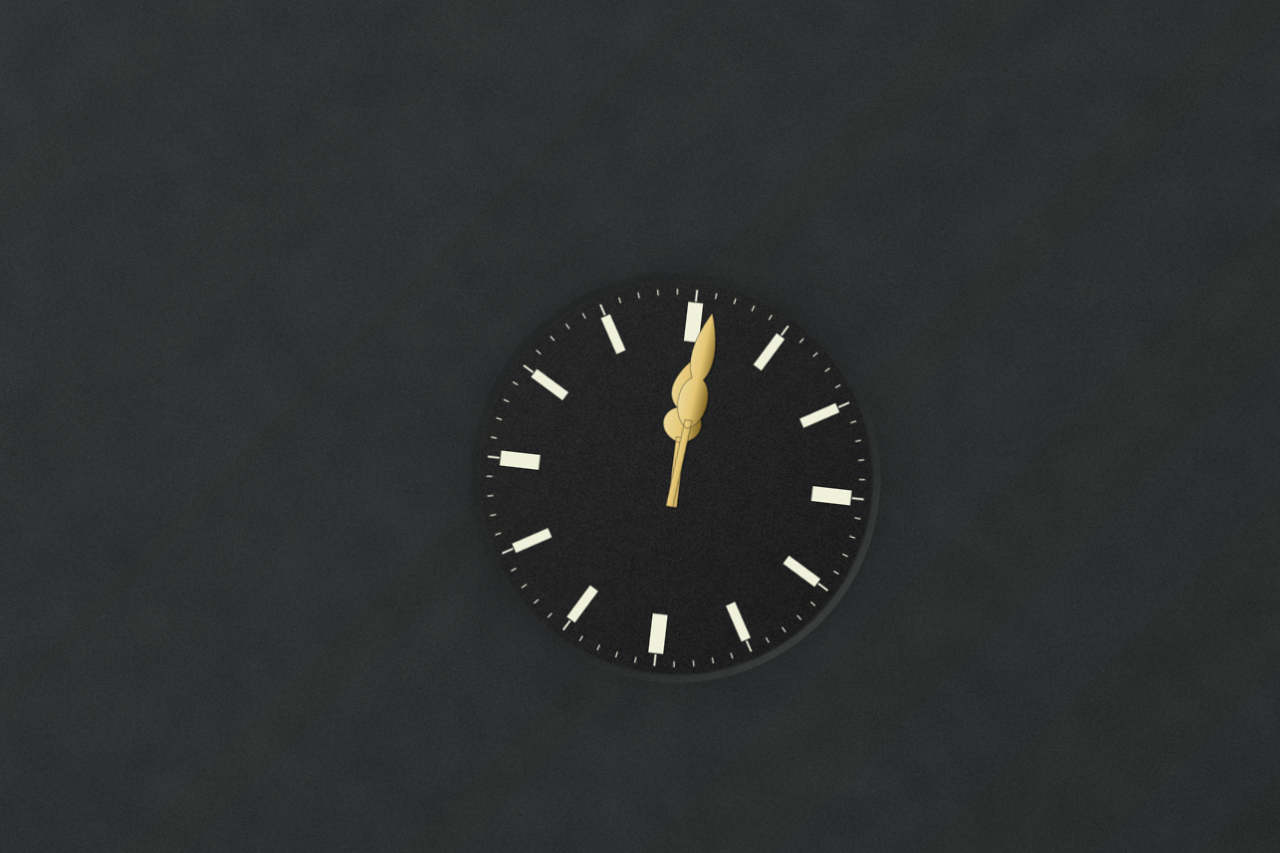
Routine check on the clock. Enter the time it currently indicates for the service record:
12:01
